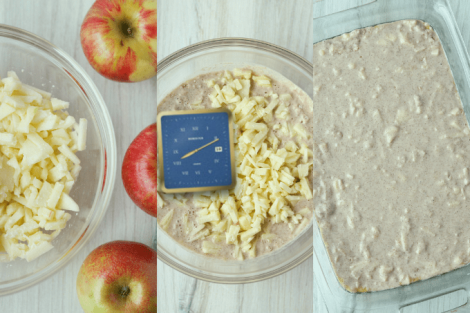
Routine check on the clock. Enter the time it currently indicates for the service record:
8:11
